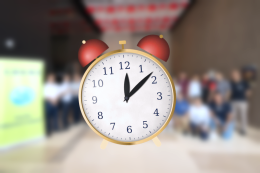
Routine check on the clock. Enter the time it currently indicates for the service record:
12:08
